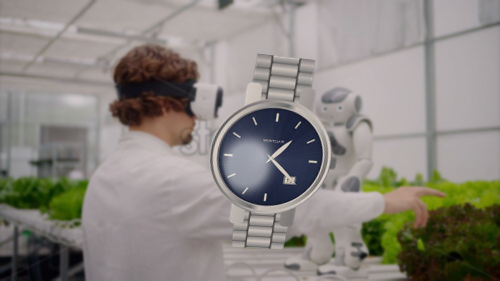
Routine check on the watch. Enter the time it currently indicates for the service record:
1:22
